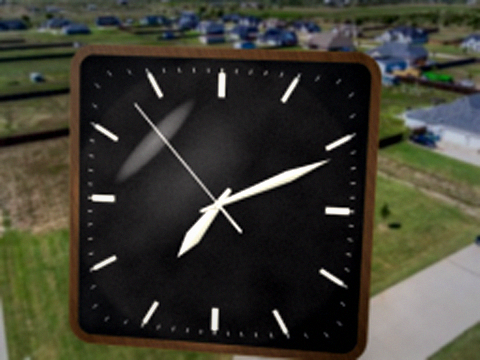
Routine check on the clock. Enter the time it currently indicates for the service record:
7:10:53
